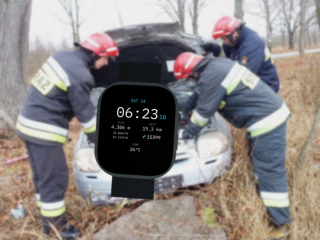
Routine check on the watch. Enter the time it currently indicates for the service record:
6:23
